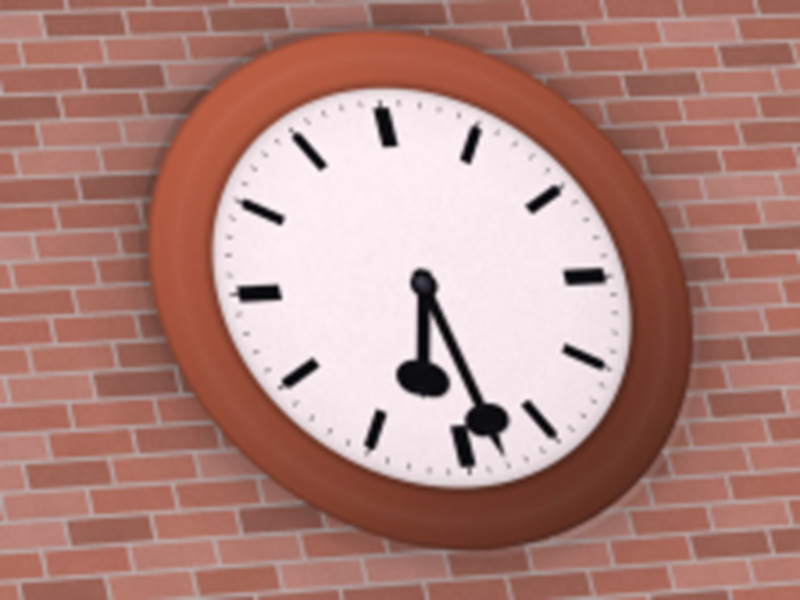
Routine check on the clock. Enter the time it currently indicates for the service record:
6:28
